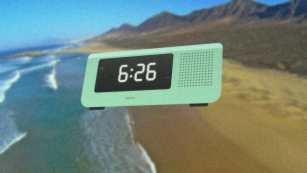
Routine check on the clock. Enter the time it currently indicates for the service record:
6:26
